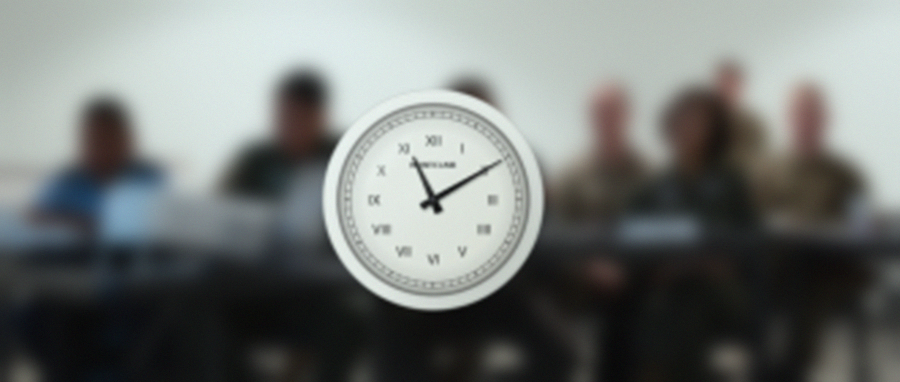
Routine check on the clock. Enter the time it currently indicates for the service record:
11:10
